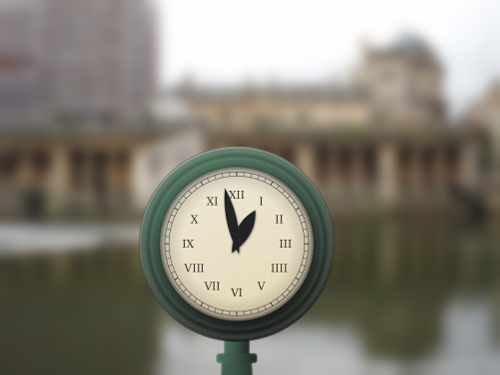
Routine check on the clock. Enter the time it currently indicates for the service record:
12:58
